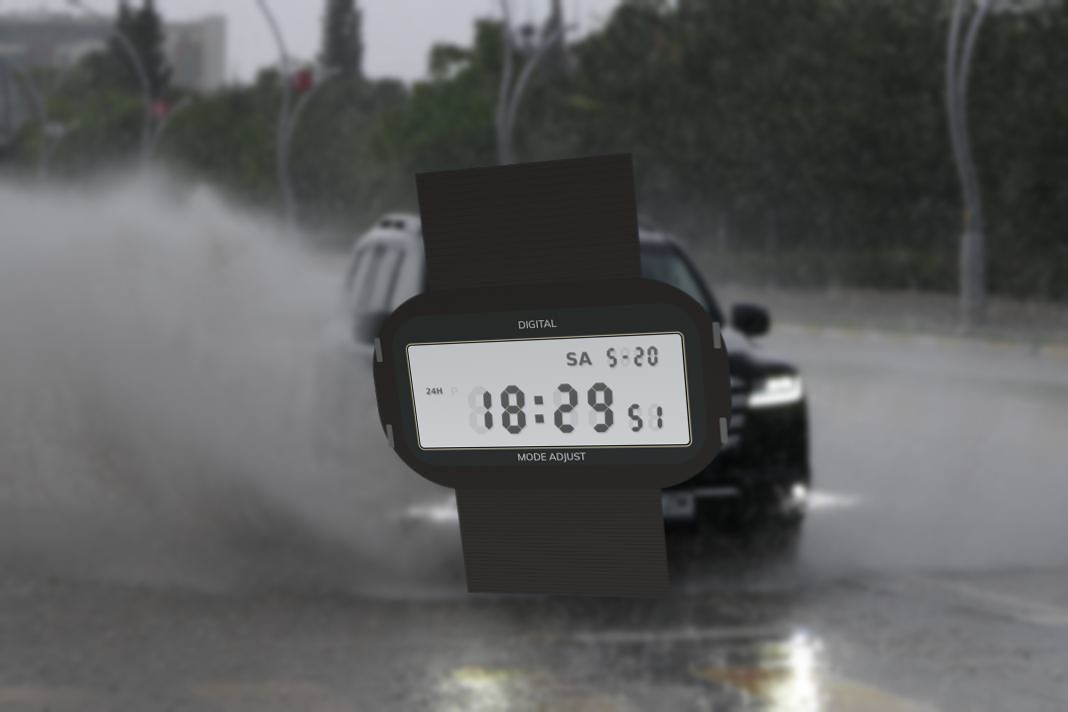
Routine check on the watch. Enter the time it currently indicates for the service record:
18:29:51
